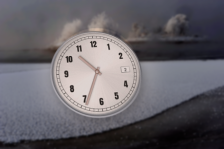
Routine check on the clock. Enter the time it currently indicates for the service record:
10:34
